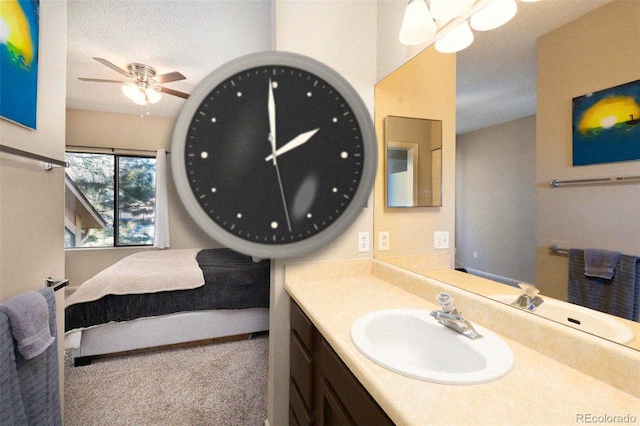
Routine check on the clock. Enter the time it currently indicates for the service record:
1:59:28
